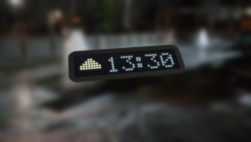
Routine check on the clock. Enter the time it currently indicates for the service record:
13:30
